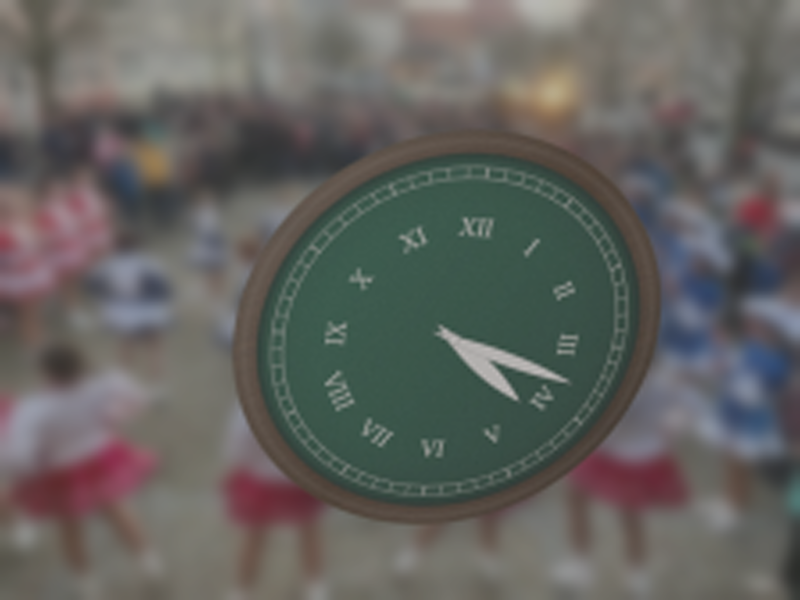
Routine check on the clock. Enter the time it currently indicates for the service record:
4:18
